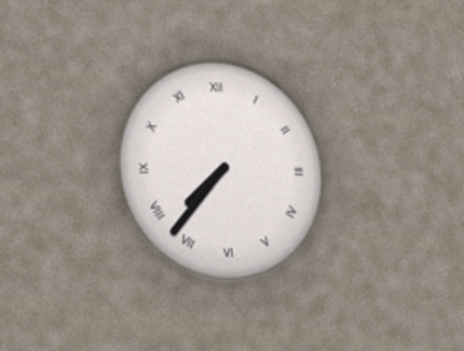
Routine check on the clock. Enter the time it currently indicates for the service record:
7:37
